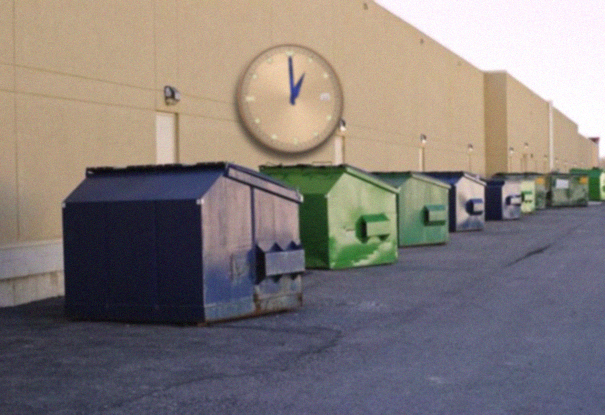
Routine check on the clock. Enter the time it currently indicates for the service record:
1:00
